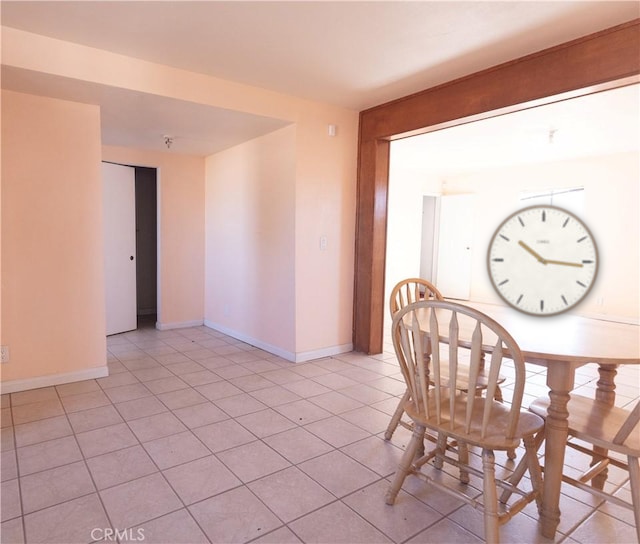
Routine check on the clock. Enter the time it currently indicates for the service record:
10:16
